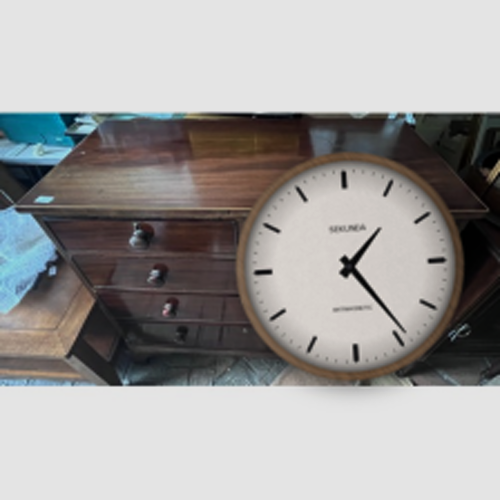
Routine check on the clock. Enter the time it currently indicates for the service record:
1:24
